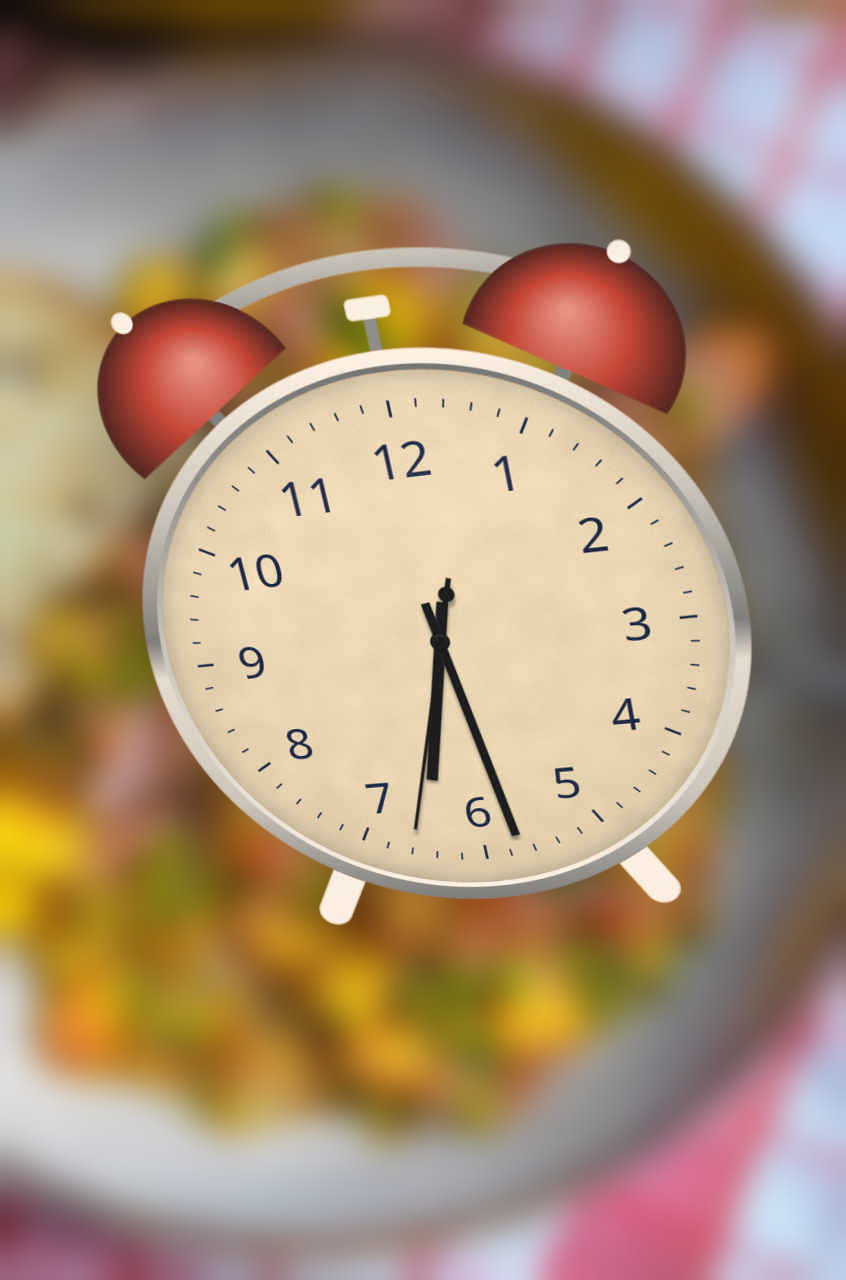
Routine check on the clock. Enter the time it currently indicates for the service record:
6:28:33
